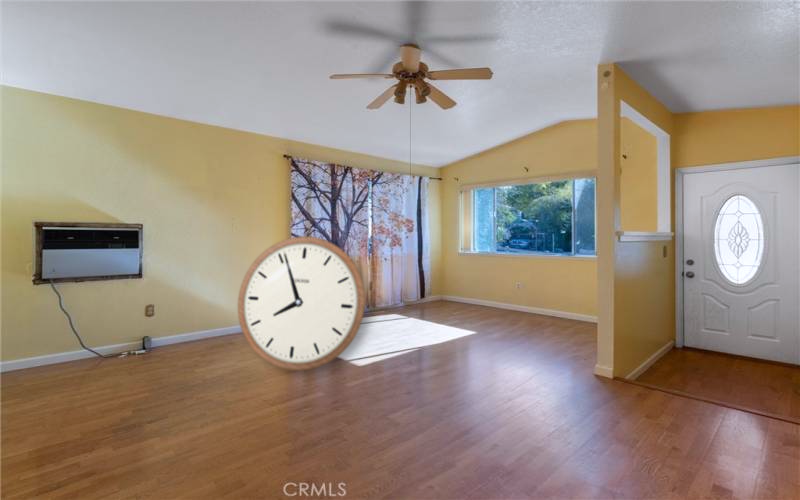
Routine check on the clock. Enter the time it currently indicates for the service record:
7:56
